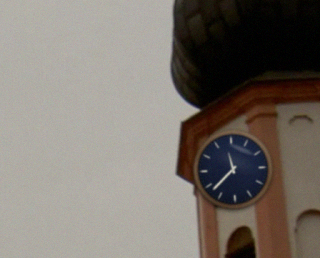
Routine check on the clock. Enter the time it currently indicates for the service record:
11:38
